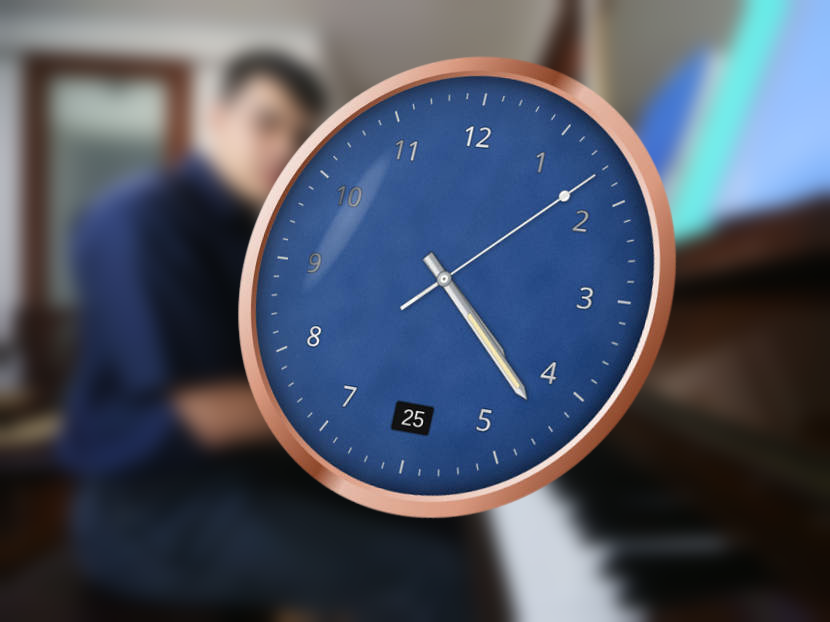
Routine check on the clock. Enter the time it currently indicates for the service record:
4:22:08
